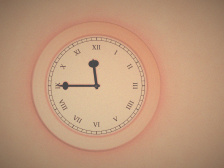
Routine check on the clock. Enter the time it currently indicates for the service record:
11:45
